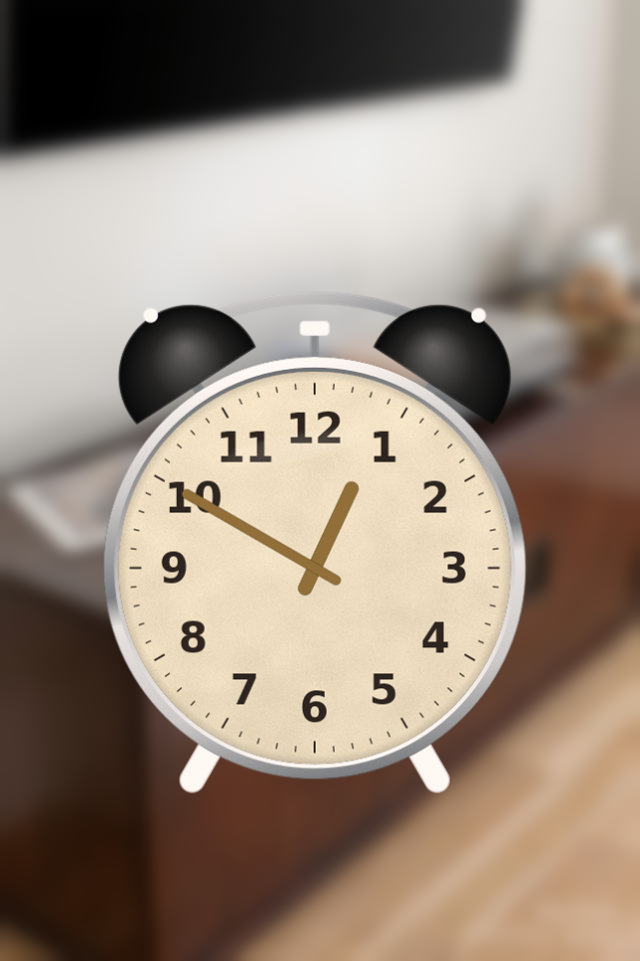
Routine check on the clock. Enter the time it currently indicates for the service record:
12:50
